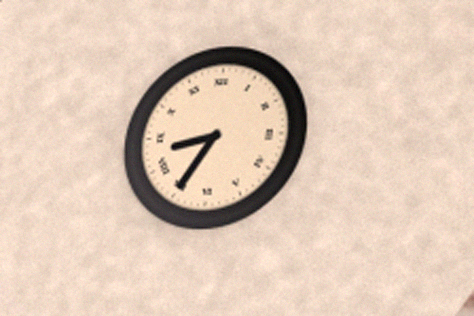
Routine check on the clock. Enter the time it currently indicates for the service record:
8:35
